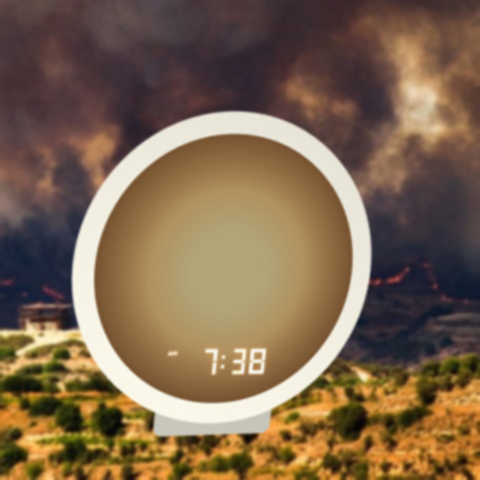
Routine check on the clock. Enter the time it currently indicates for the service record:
7:38
